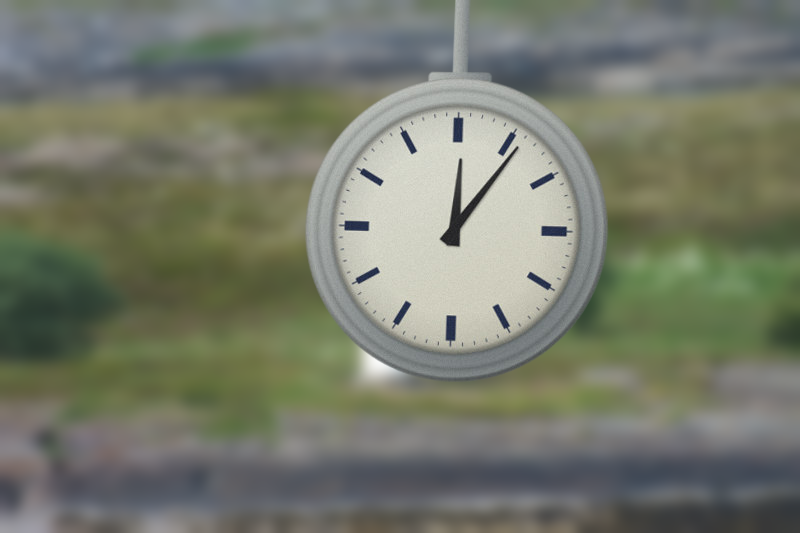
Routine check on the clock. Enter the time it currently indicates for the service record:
12:06
